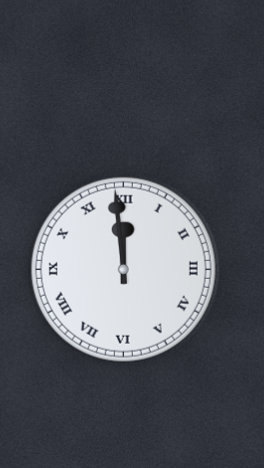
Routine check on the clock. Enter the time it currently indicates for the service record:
11:59
